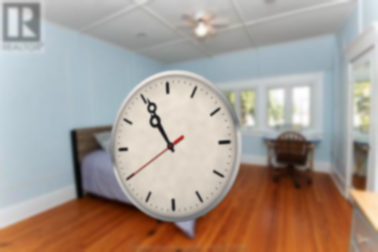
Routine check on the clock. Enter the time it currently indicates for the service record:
10:55:40
